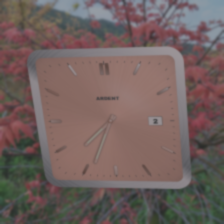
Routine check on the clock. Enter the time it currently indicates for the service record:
7:34
